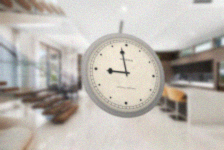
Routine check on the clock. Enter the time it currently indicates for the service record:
8:58
